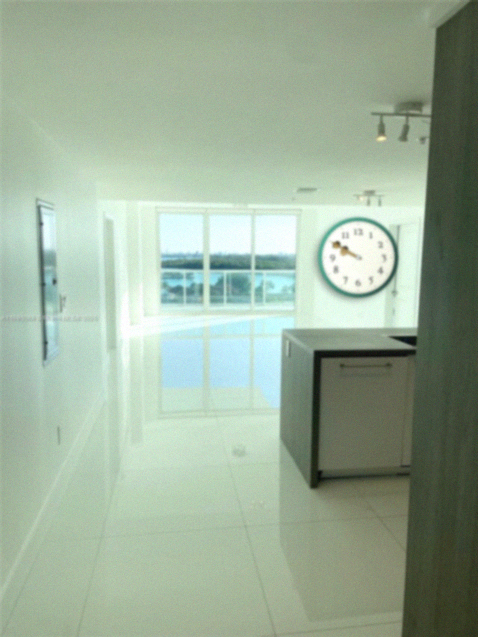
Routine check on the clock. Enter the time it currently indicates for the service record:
9:50
